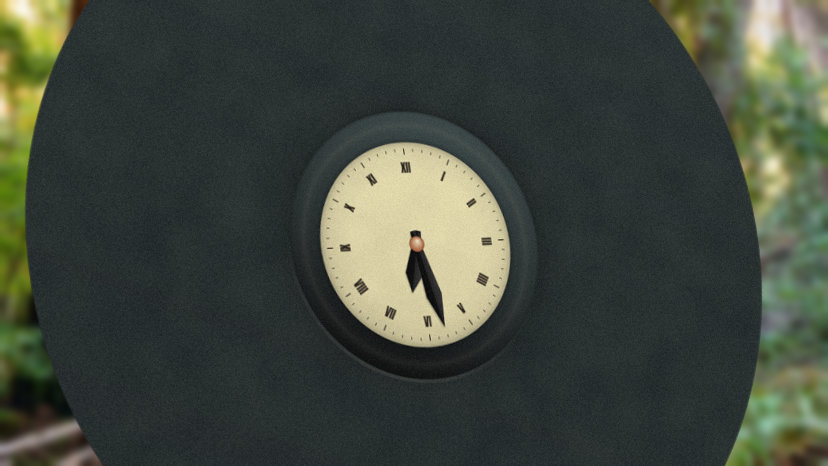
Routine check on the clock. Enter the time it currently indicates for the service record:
6:28
